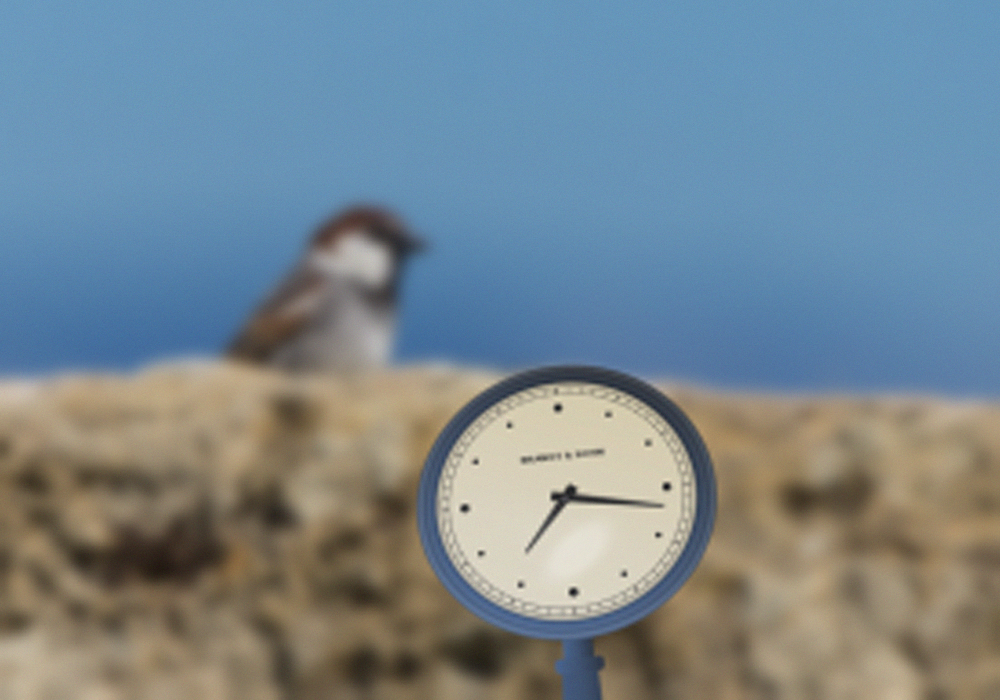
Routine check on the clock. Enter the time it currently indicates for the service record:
7:17
